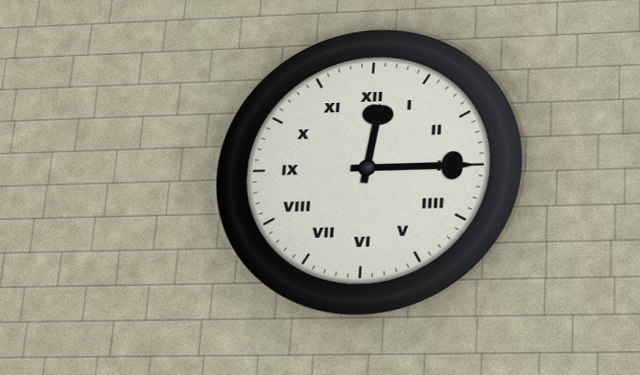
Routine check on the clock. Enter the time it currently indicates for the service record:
12:15
